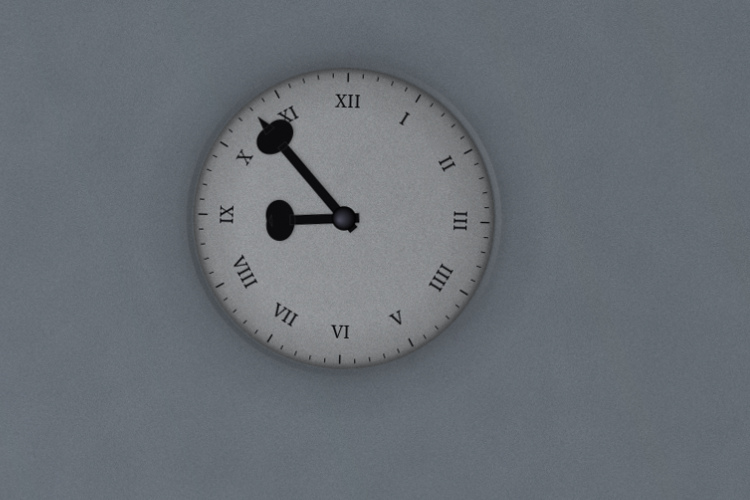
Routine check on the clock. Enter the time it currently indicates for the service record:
8:53
